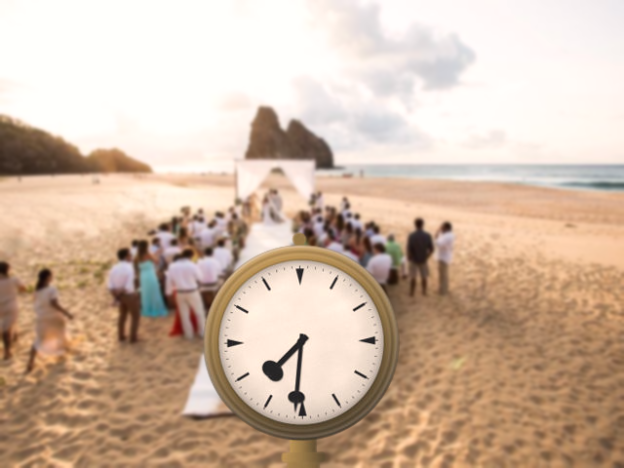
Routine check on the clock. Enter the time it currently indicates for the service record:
7:31
